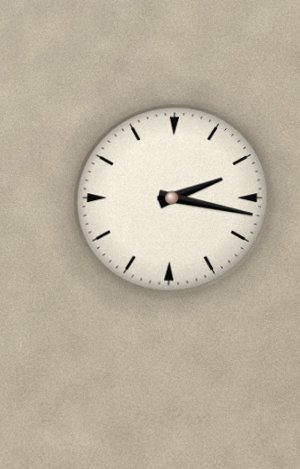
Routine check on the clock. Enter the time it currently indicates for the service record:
2:17
